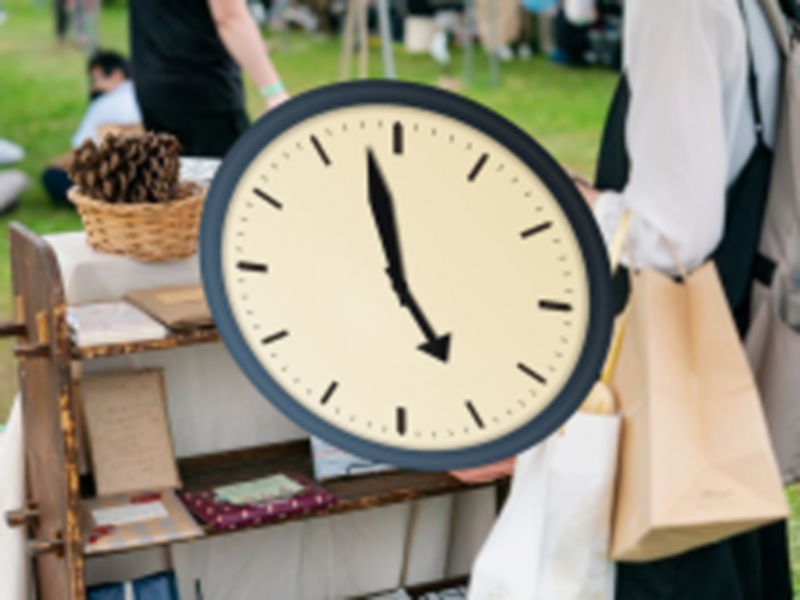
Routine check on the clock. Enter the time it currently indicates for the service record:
4:58
